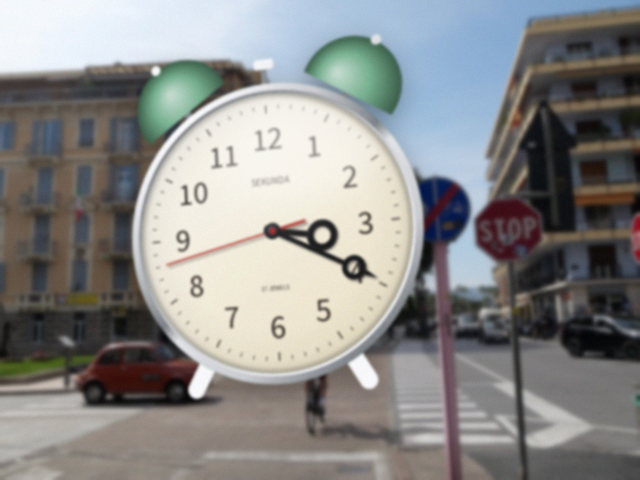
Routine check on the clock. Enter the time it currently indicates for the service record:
3:19:43
